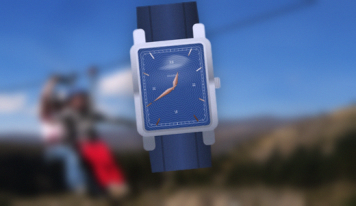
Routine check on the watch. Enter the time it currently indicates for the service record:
12:40
